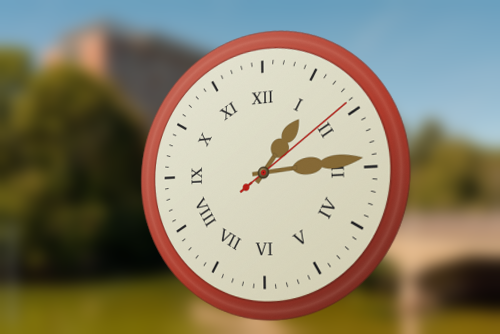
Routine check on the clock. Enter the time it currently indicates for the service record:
1:14:09
